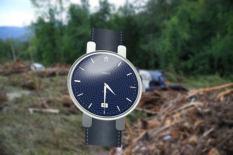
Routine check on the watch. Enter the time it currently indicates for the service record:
4:30
